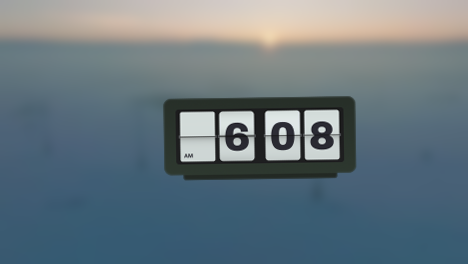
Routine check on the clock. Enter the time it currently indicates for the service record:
6:08
